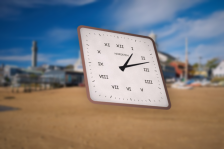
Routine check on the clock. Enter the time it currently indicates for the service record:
1:12
